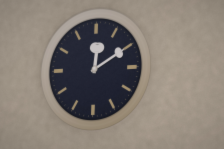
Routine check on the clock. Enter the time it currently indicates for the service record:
12:10
